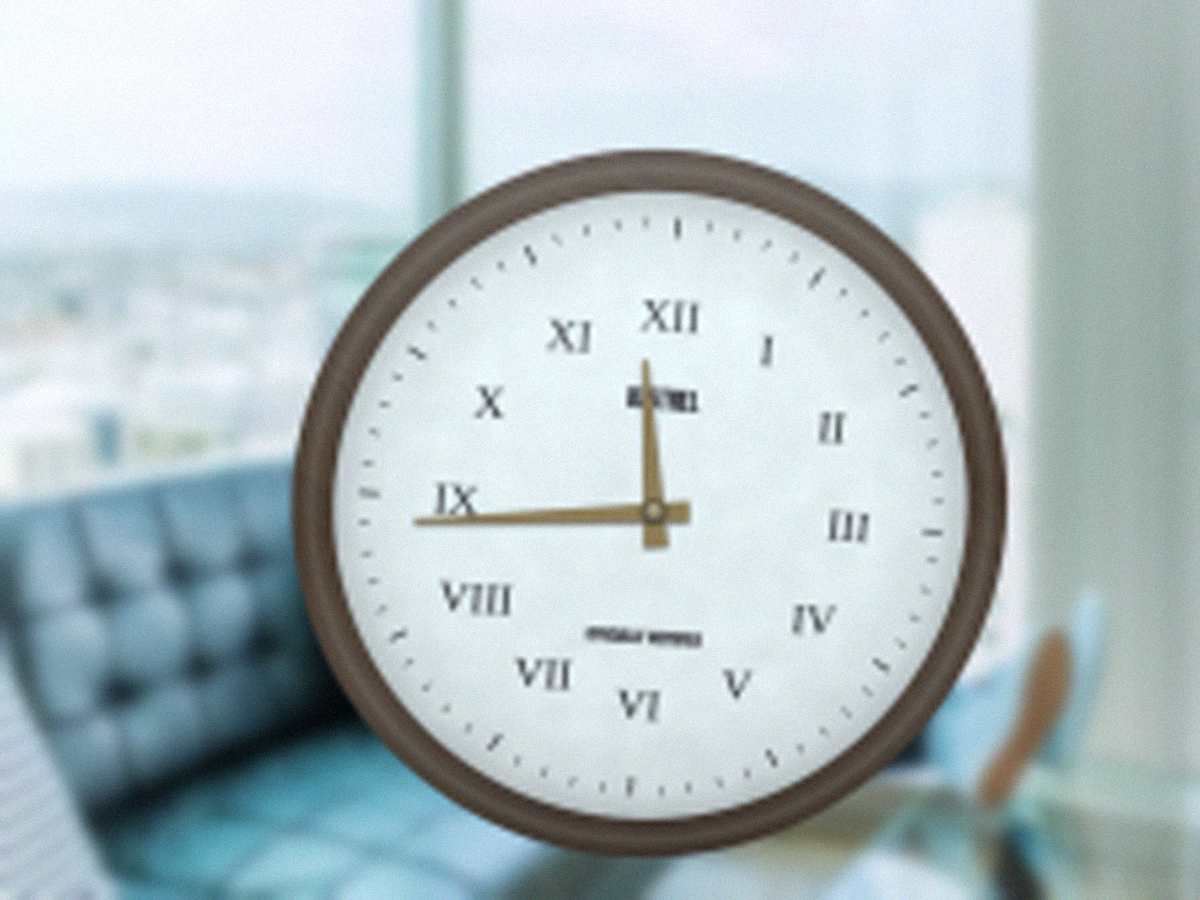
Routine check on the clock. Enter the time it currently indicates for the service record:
11:44
